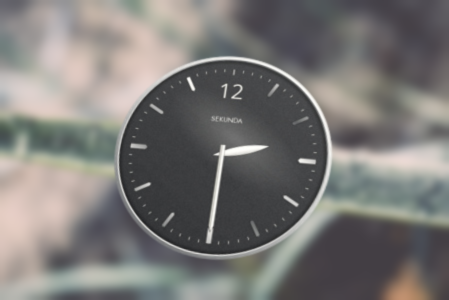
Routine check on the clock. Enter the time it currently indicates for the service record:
2:30
